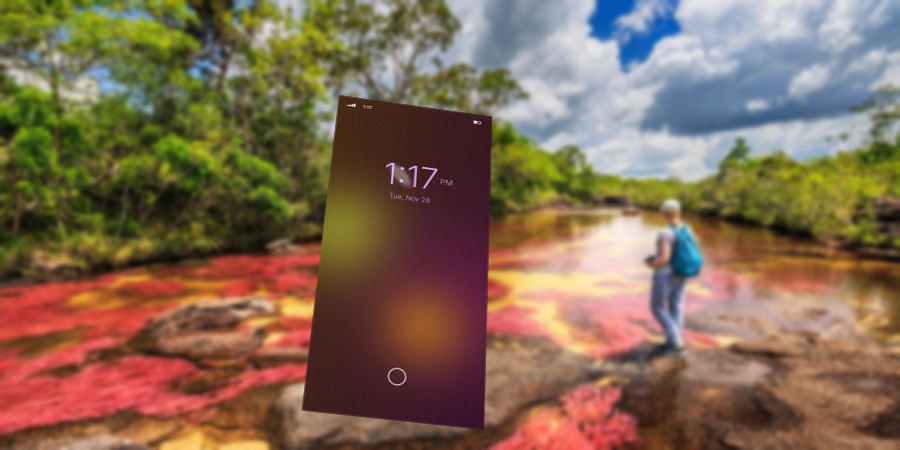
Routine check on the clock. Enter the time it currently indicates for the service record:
1:17
